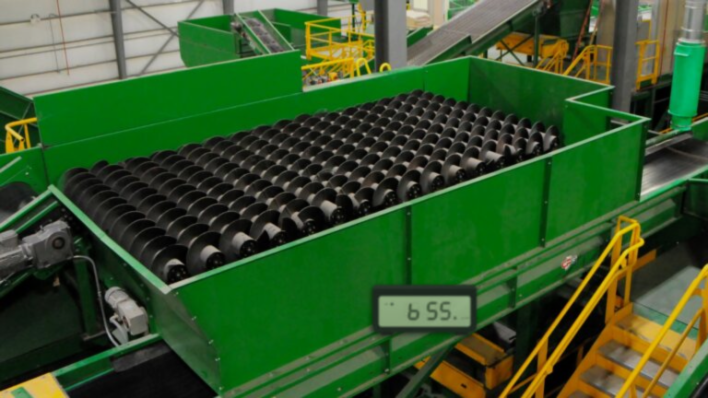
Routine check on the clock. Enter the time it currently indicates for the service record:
6:55
